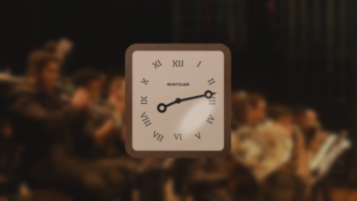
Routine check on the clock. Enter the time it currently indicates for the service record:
8:13
